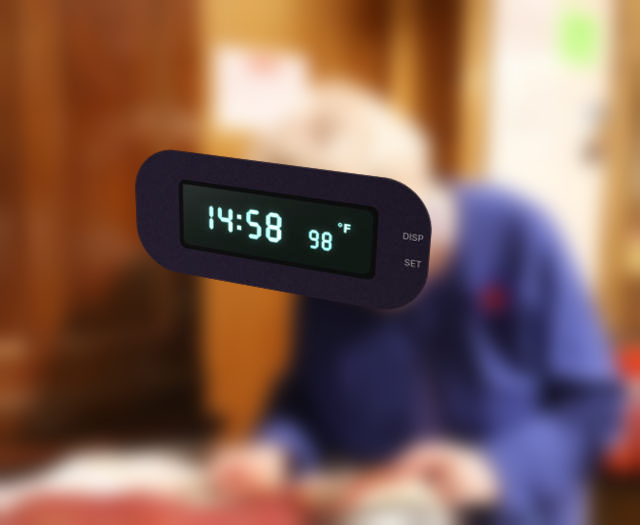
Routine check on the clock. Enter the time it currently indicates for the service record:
14:58
